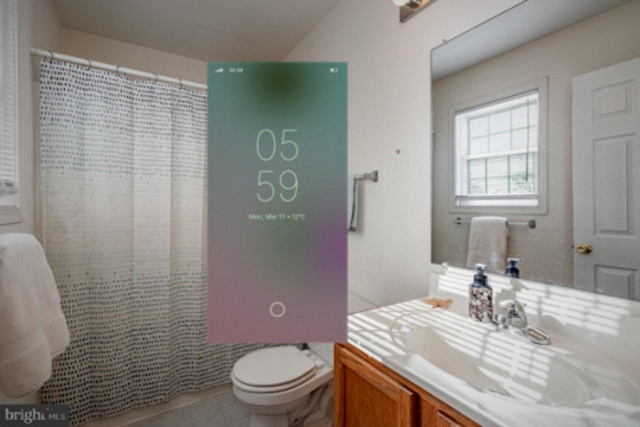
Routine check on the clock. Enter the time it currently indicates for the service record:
5:59
